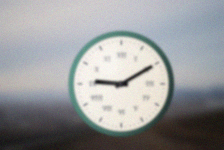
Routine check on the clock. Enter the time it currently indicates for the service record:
9:10
